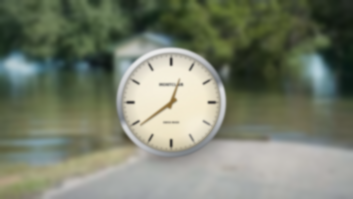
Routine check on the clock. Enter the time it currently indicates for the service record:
12:39
